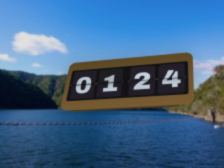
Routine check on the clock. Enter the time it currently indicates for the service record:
1:24
